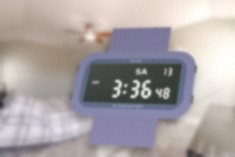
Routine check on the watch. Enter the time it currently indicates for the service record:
3:36:48
